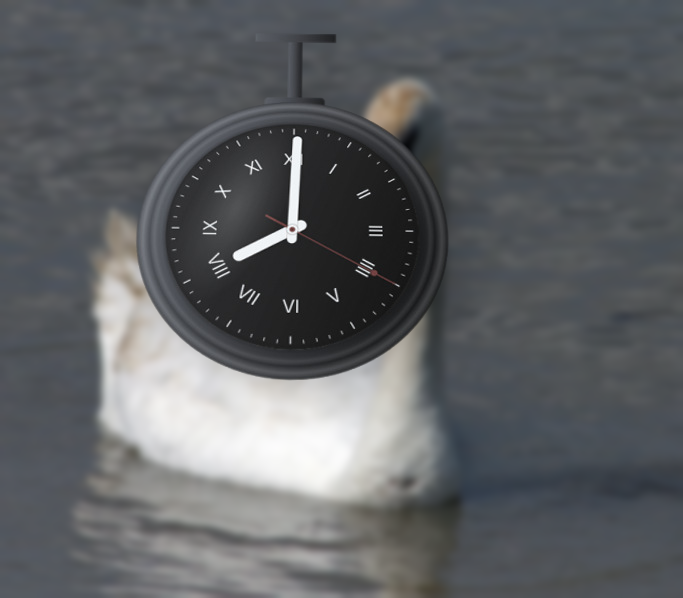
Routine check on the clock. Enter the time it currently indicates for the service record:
8:00:20
